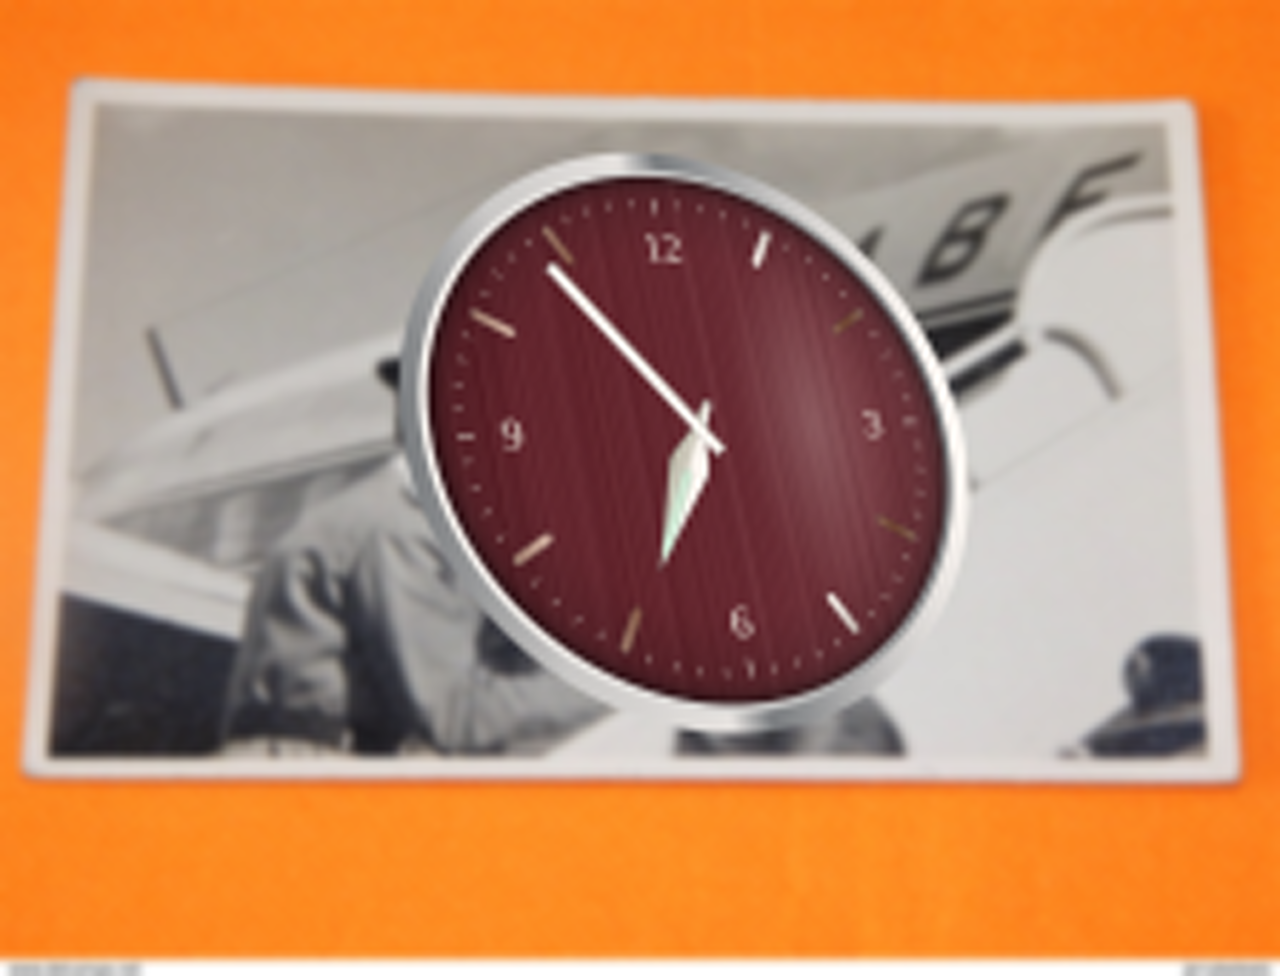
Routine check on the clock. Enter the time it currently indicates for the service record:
6:54
